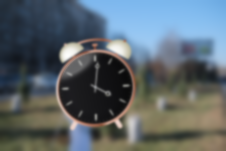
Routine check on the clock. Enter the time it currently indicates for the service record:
4:01
